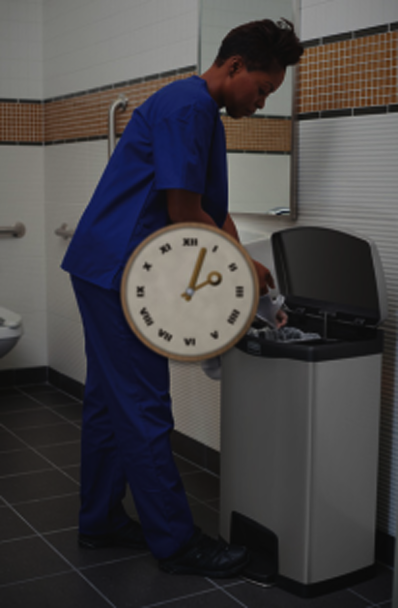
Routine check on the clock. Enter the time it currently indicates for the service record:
2:03
